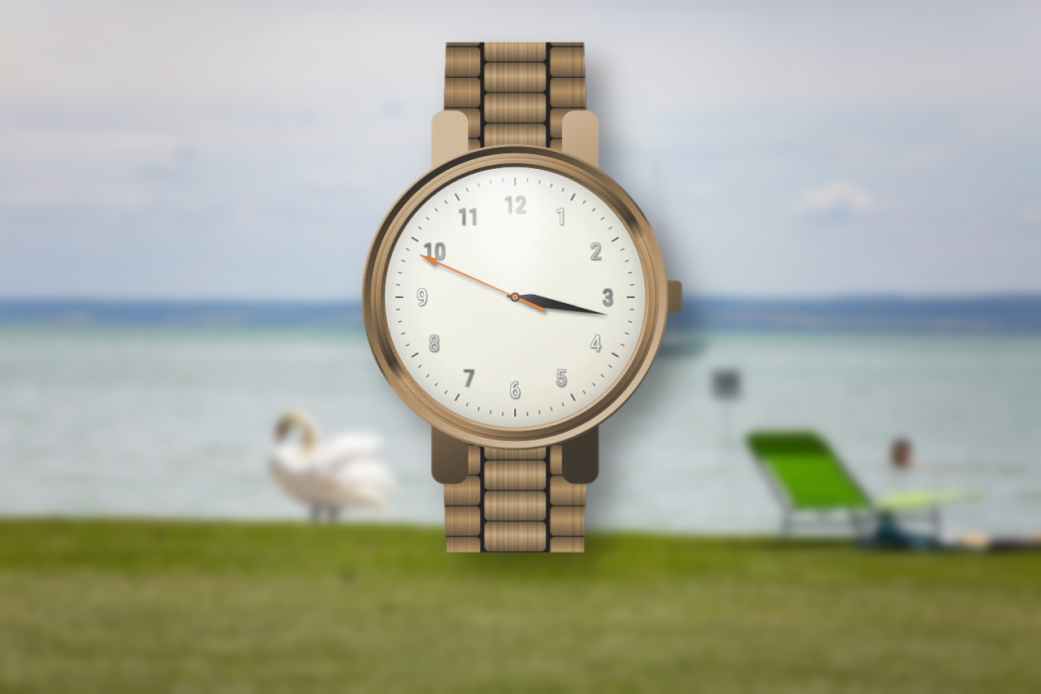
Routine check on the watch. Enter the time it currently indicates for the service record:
3:16:49
